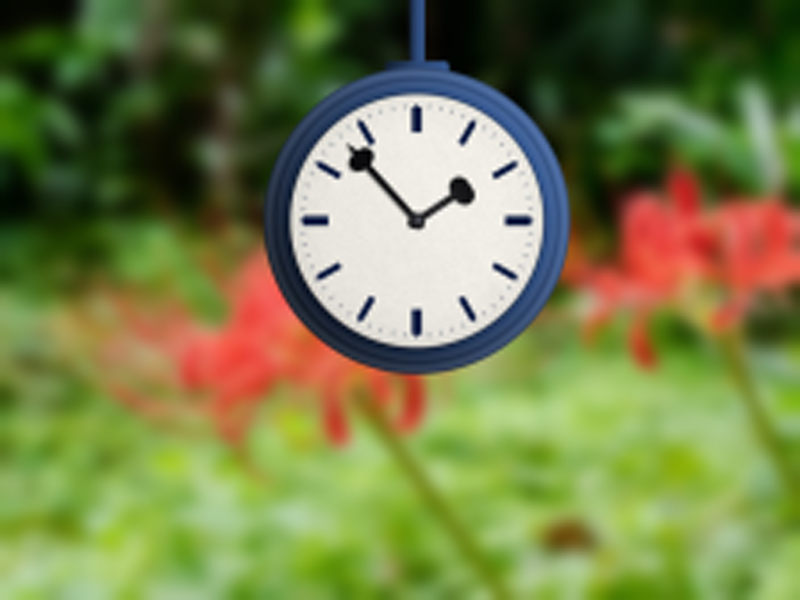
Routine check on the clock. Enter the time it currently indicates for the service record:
1:53
